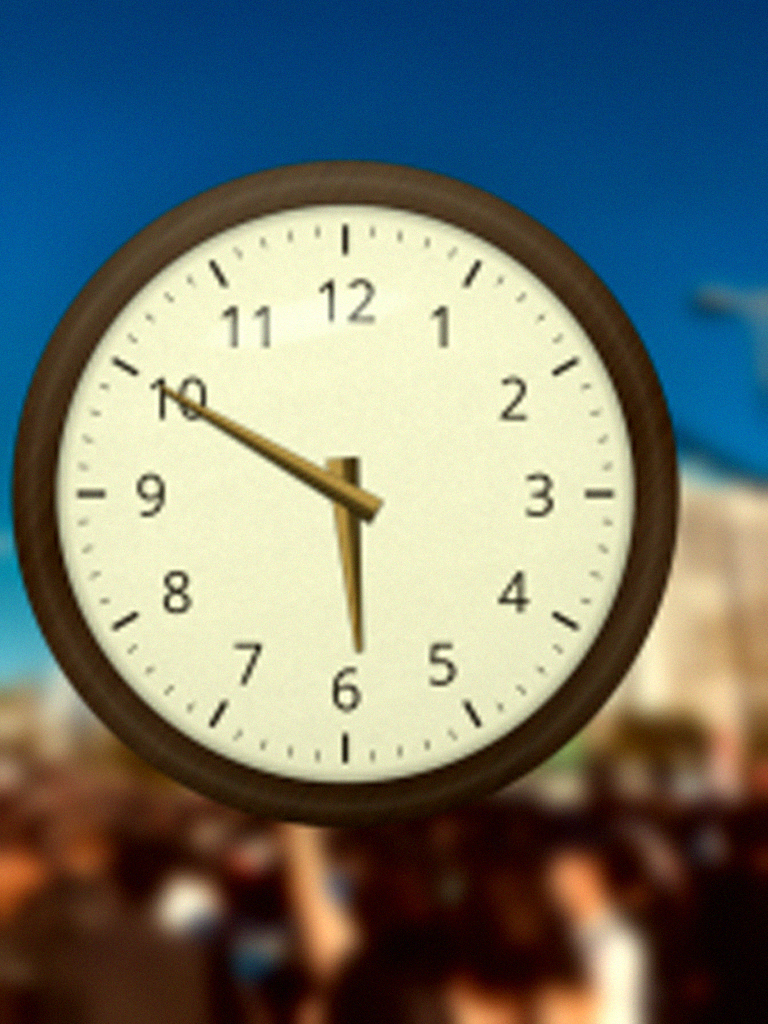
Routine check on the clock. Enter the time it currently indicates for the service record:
5:50
